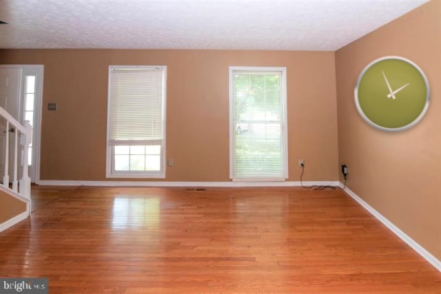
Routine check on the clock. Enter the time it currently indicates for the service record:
1:56
